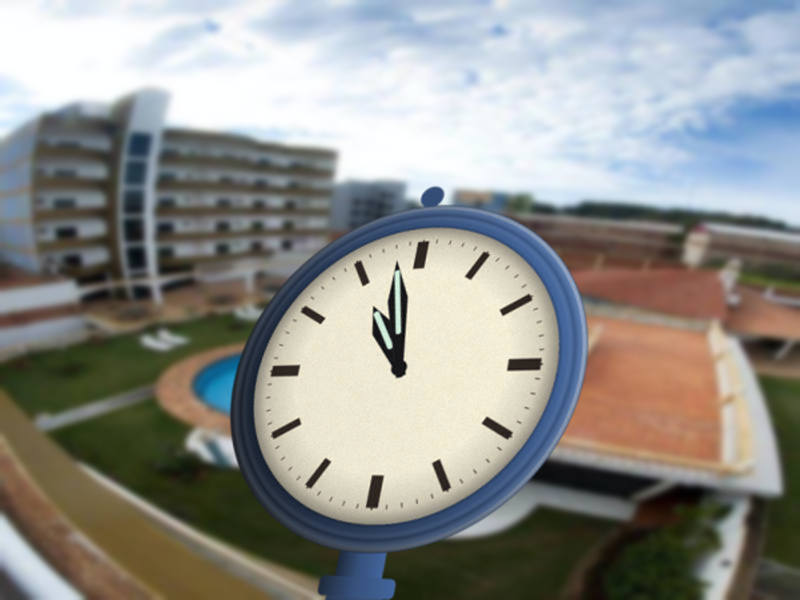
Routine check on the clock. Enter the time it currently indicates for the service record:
10:58
